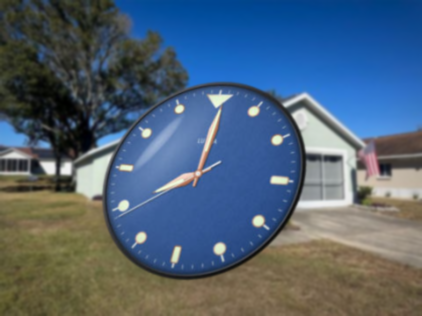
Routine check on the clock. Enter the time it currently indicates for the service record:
8:00:39
